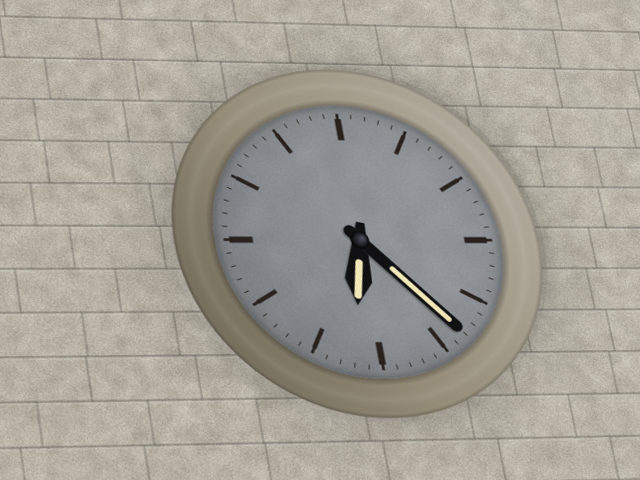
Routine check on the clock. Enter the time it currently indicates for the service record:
6:23
